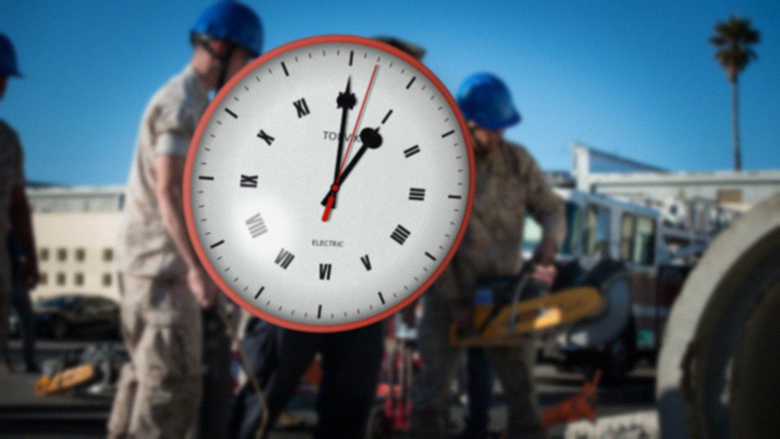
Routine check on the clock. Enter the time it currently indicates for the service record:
1:00:02
